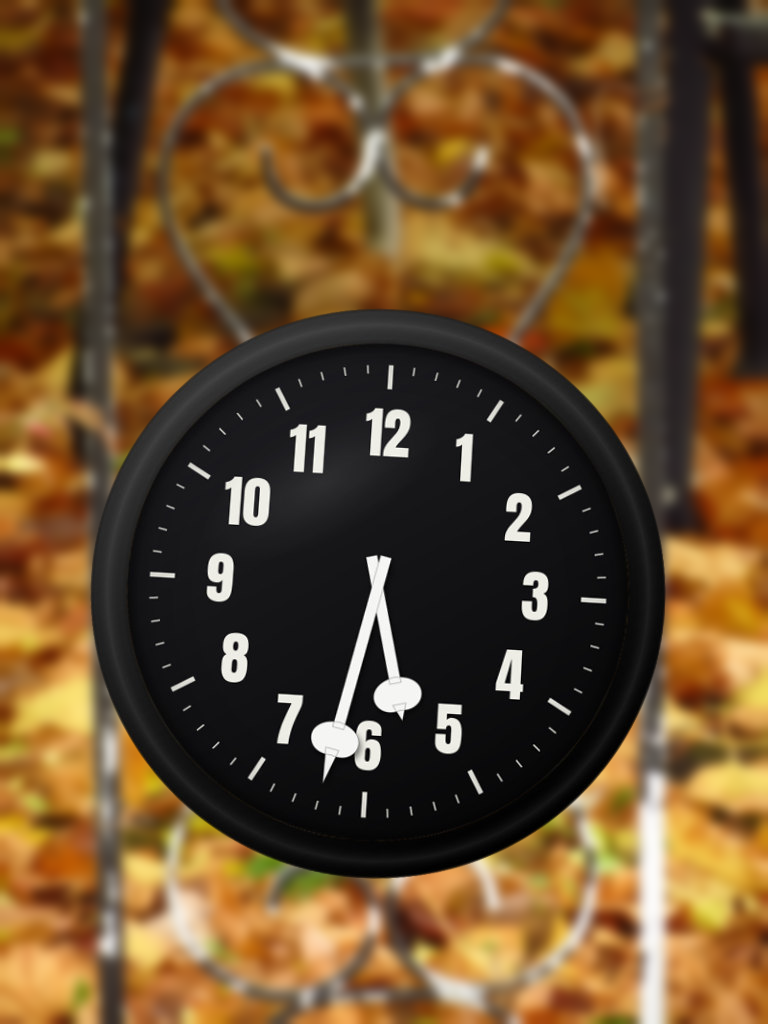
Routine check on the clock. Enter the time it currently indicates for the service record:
5:32
